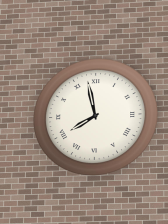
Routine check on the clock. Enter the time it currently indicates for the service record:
7:58
